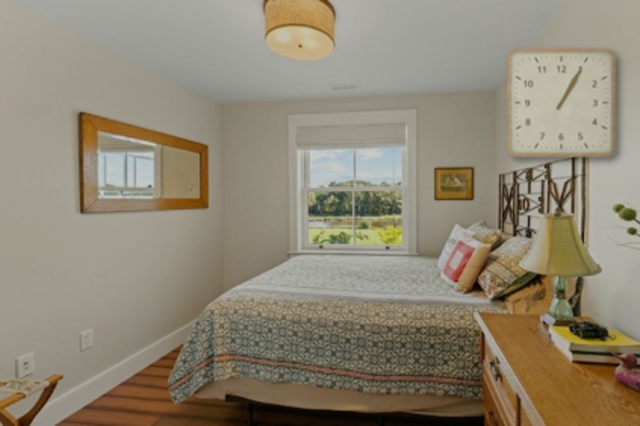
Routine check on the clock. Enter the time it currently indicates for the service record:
1:05
